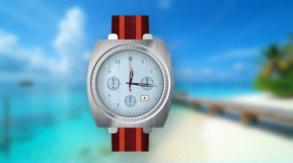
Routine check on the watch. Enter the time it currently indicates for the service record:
12:16
